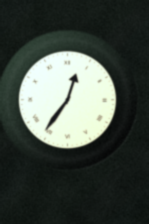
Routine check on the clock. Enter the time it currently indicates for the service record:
12:36
